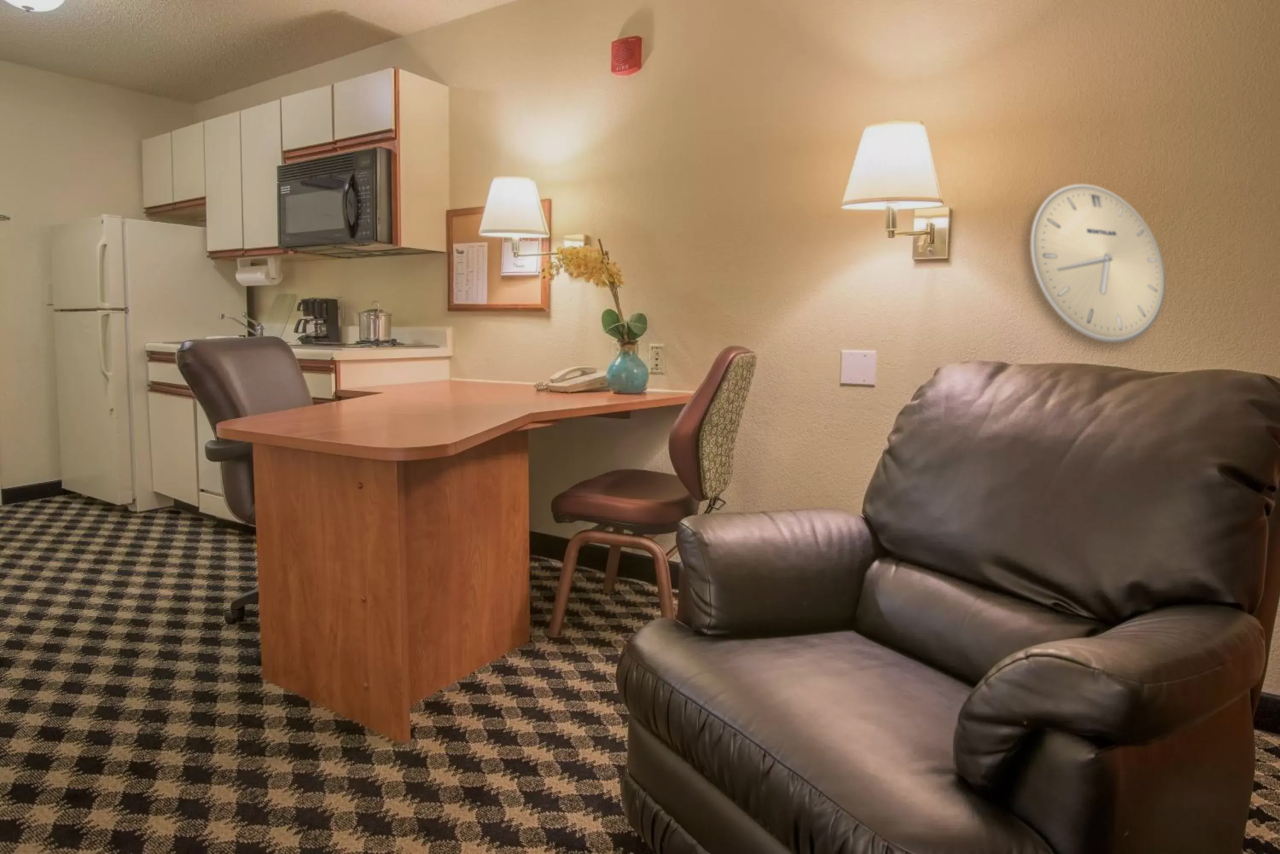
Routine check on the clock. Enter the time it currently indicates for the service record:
6:43
